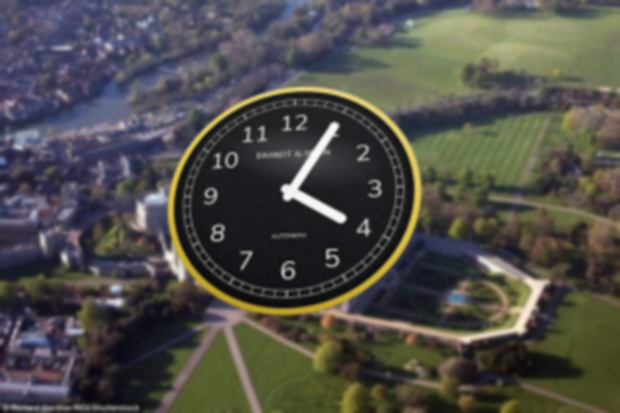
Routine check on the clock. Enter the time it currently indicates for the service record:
4:05
